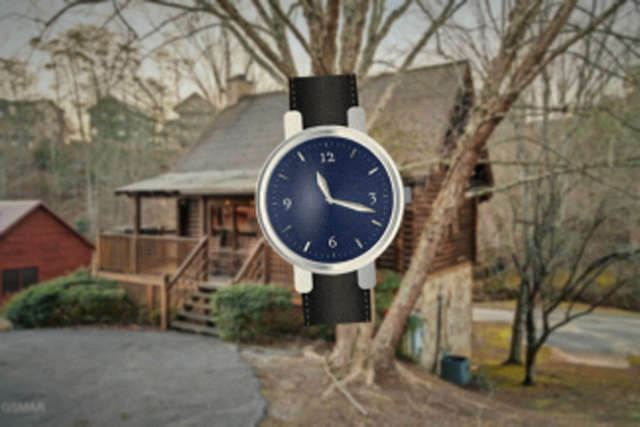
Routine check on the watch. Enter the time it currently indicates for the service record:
11:18
